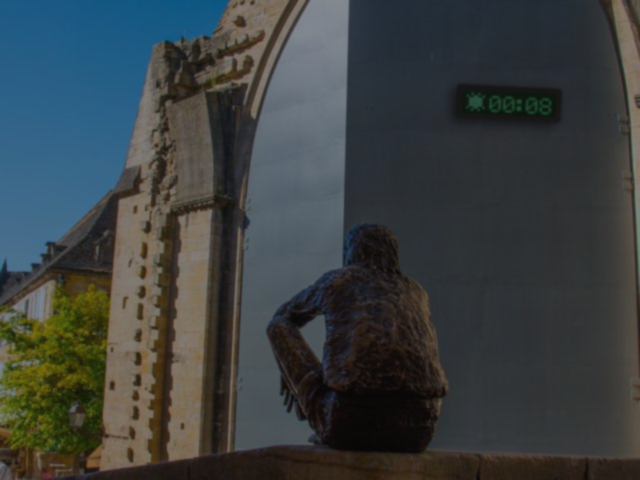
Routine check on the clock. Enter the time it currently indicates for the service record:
0:08
